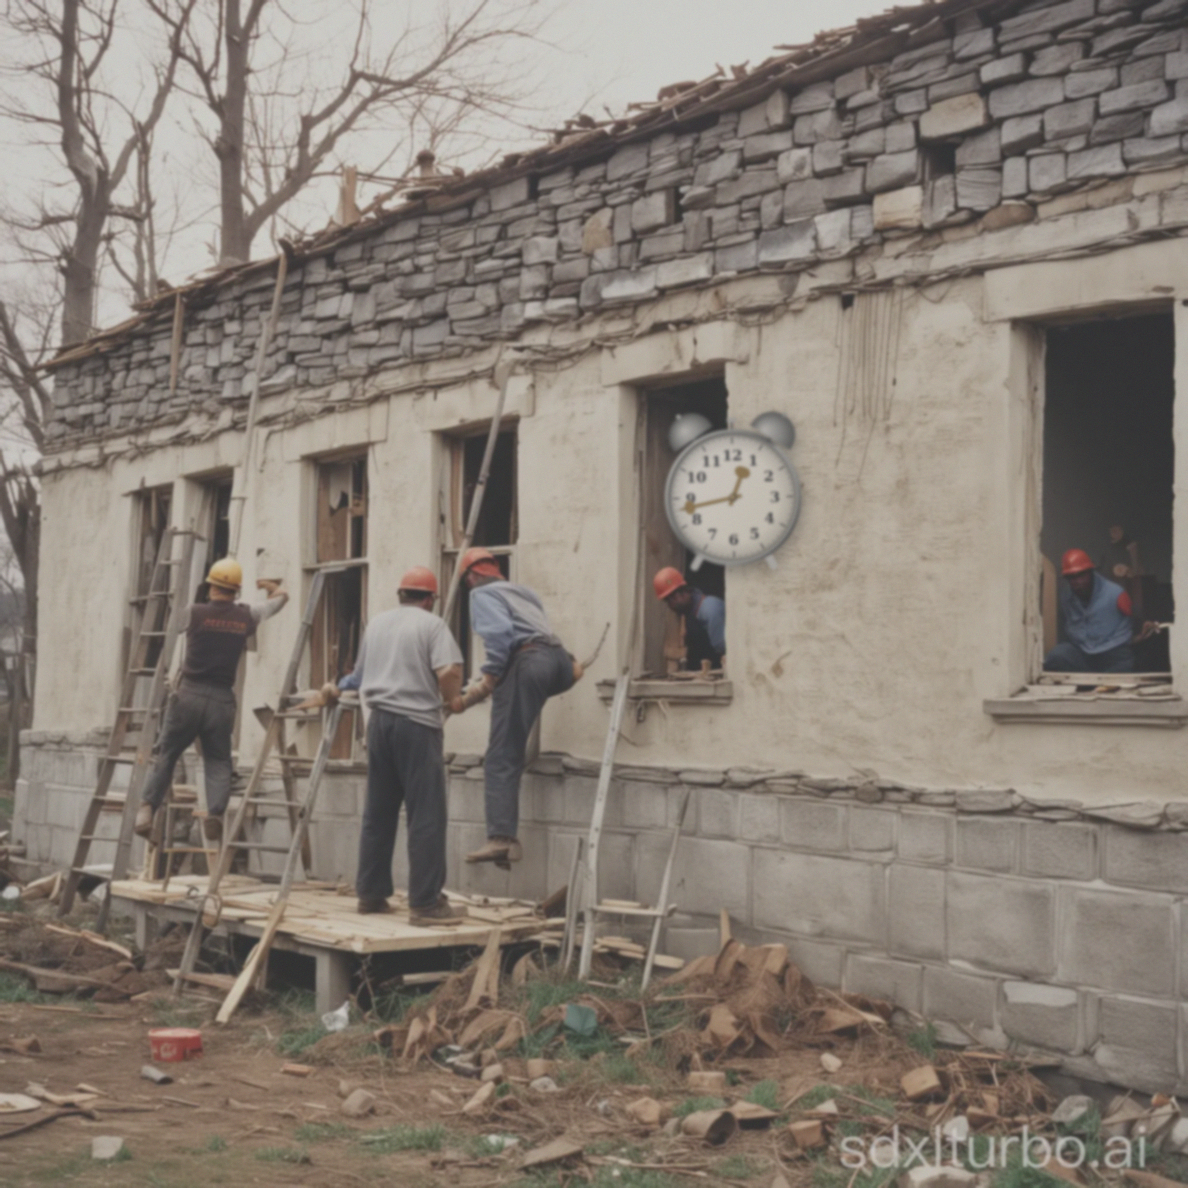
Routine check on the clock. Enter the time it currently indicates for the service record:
12:43
